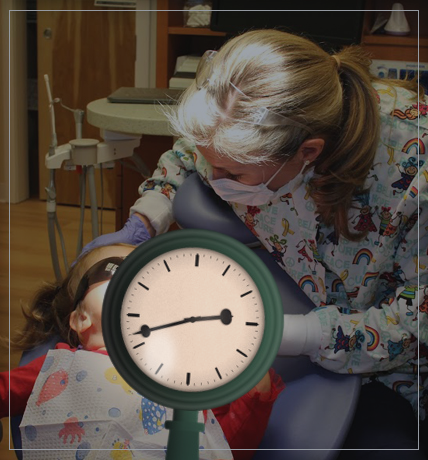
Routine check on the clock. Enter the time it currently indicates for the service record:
2:42
